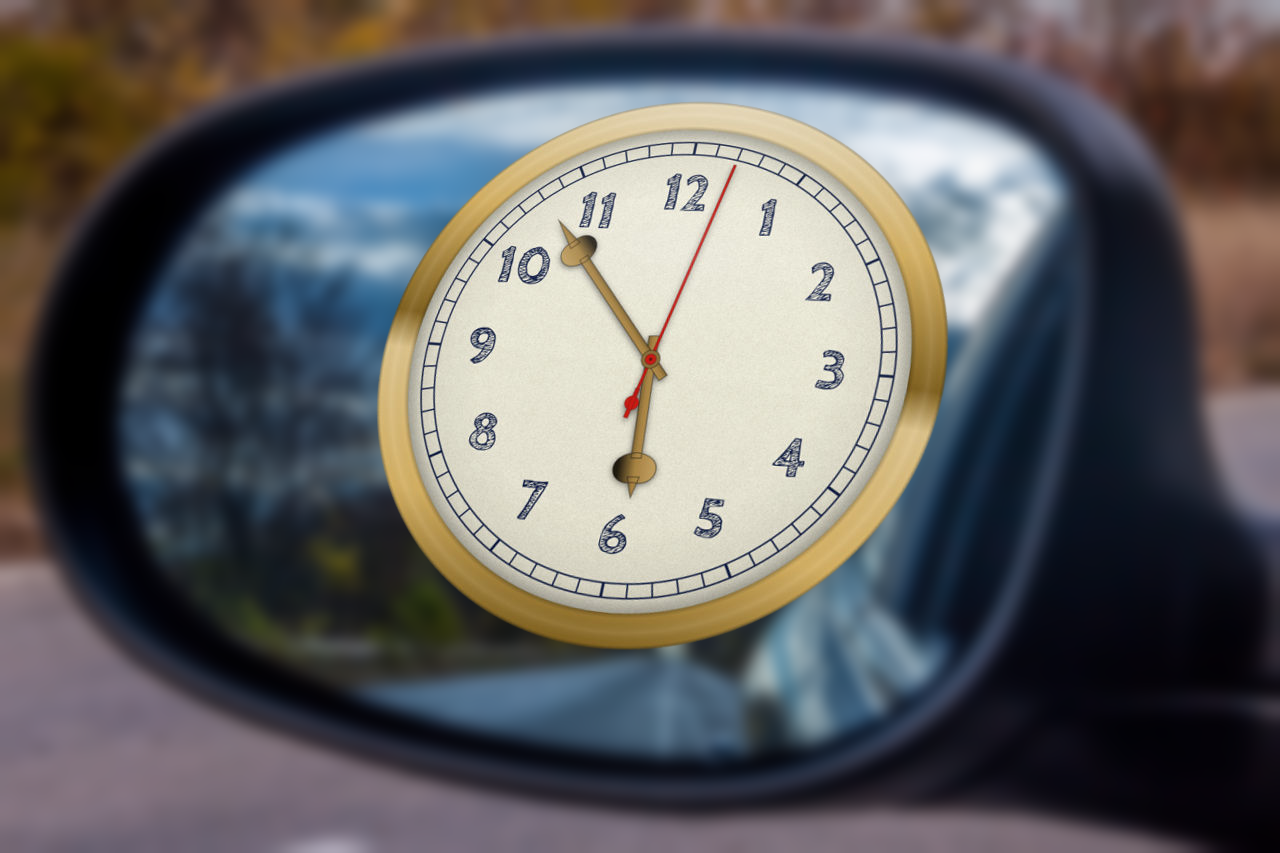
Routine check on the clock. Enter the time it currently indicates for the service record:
5:53:02
